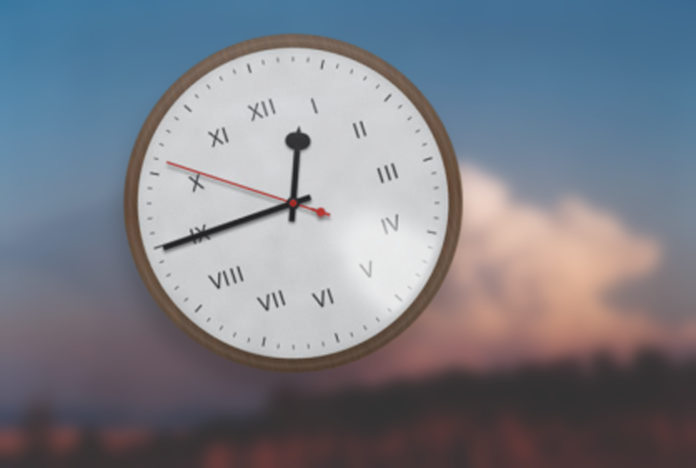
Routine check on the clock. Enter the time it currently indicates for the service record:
12:44:51
